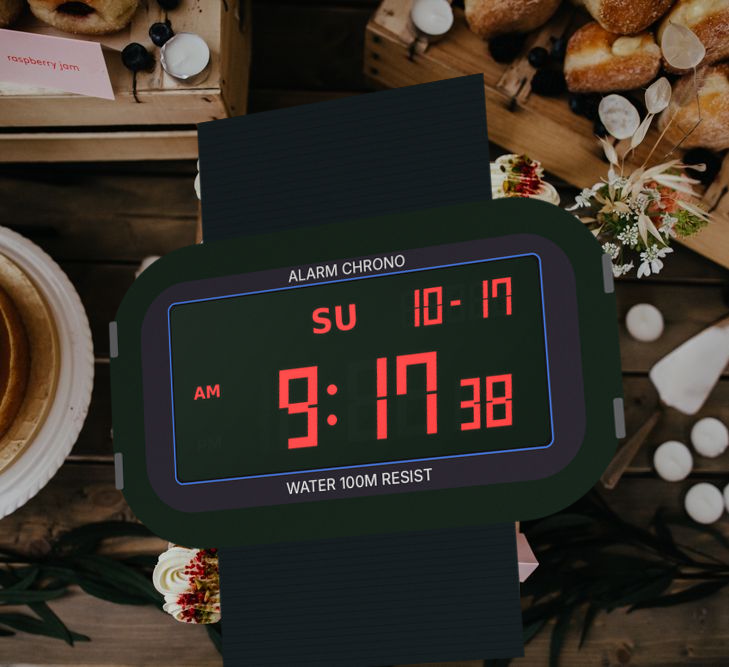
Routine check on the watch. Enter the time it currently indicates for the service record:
9:17:38
